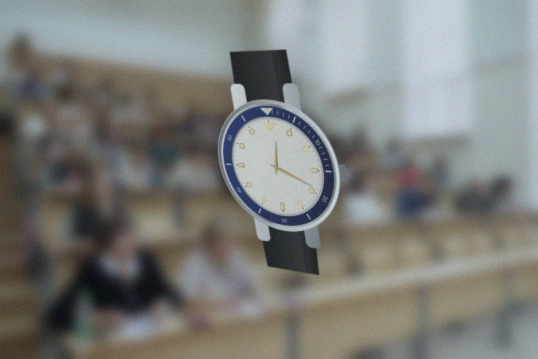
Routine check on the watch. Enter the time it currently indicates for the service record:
12:19
